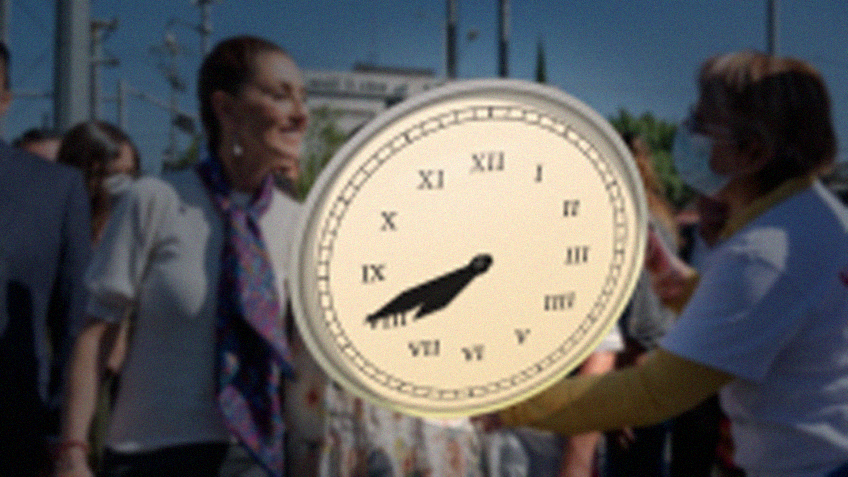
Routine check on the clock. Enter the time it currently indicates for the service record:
7:41
